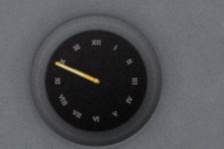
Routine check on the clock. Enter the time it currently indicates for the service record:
9:49
